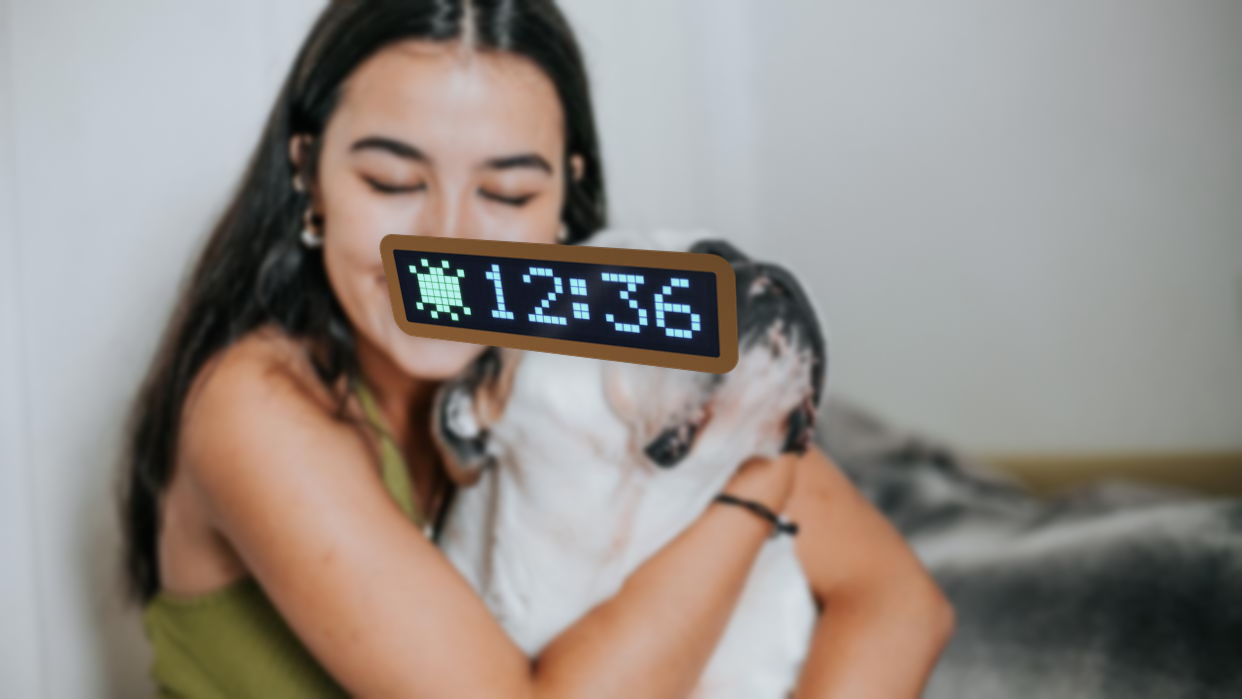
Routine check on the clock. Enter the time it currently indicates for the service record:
12:36
